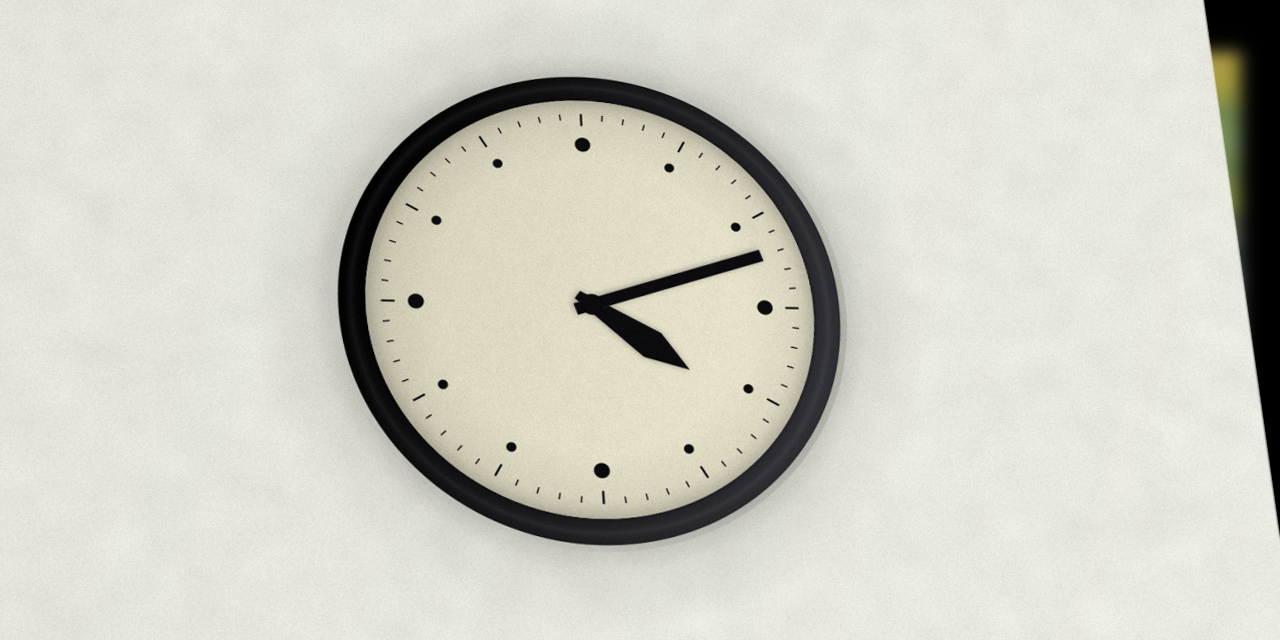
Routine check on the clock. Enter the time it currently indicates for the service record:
4:12
